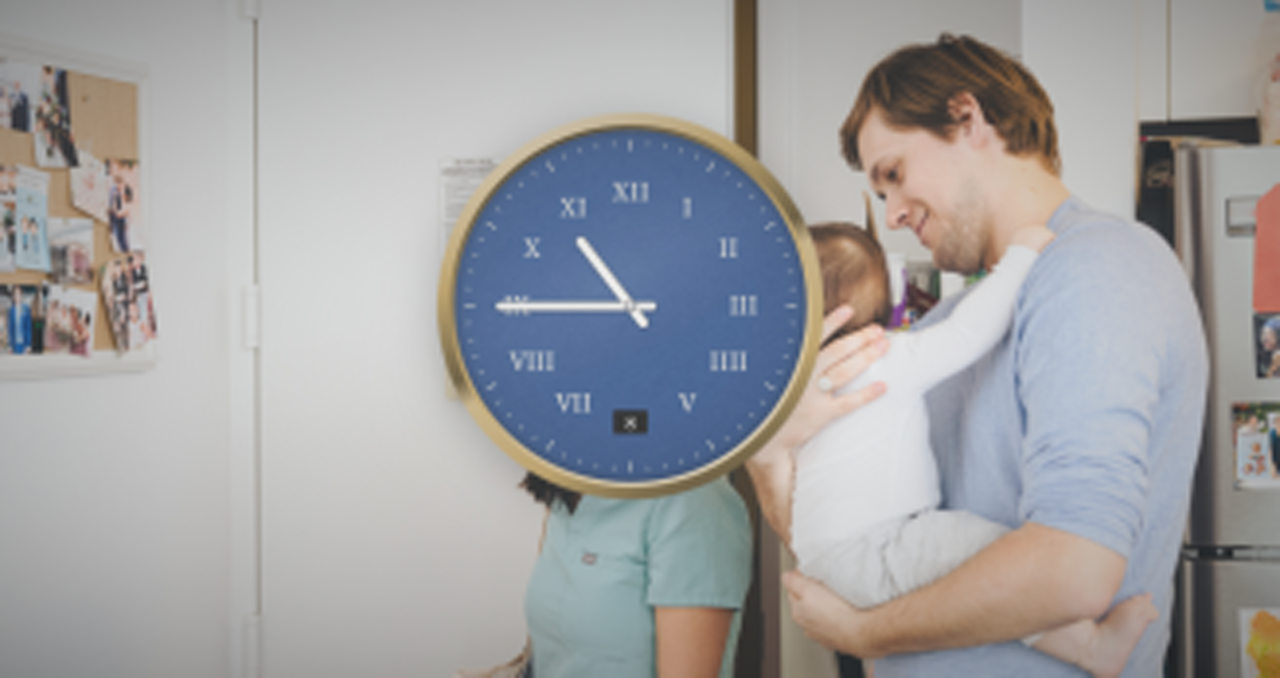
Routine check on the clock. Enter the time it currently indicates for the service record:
10:45
